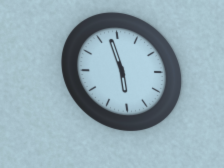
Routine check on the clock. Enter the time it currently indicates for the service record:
5:58
